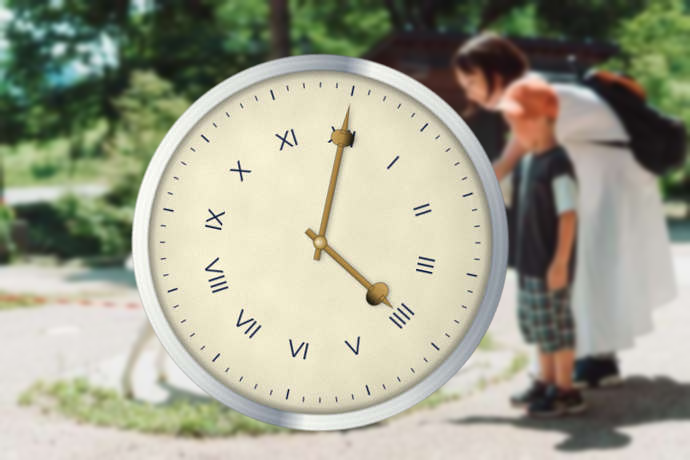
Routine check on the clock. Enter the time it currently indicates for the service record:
4:00
